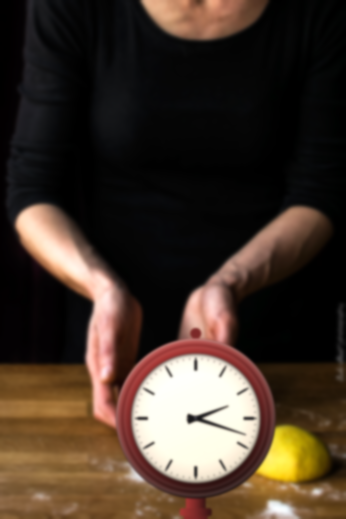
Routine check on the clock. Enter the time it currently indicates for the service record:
2:18
